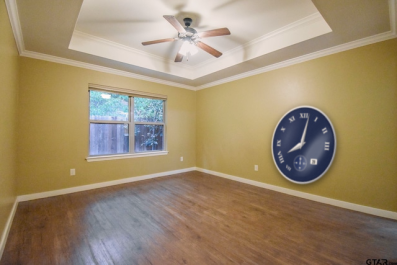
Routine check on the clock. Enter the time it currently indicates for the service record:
8:02
